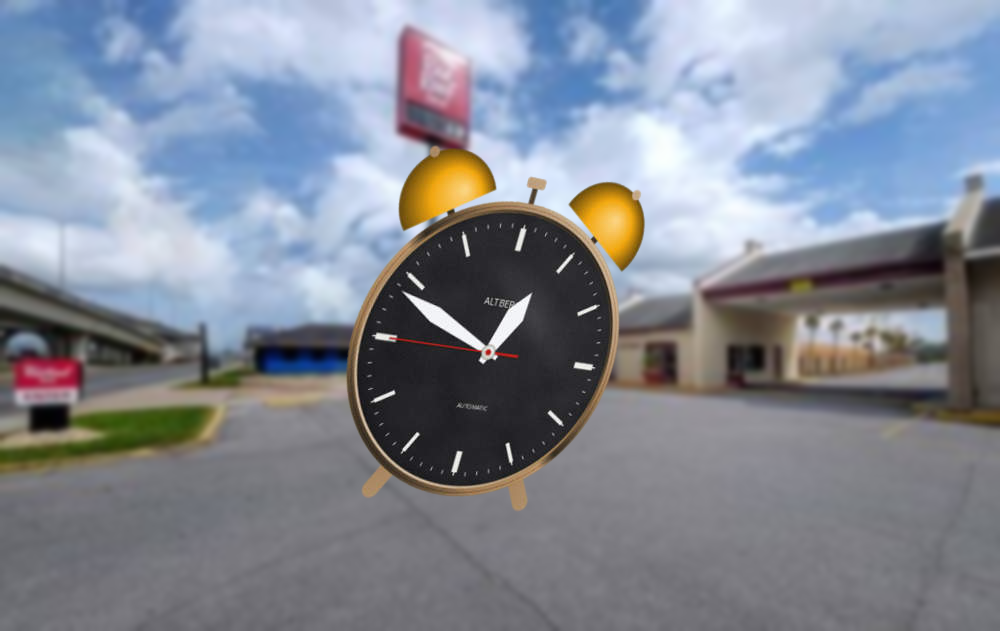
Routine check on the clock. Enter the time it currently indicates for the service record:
12:48:45
